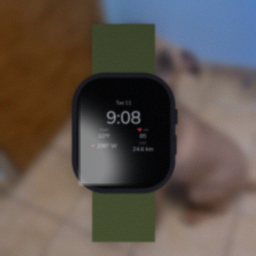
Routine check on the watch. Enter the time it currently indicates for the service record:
9:08
